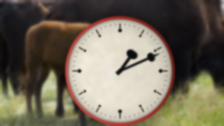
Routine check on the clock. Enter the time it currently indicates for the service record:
1:11
